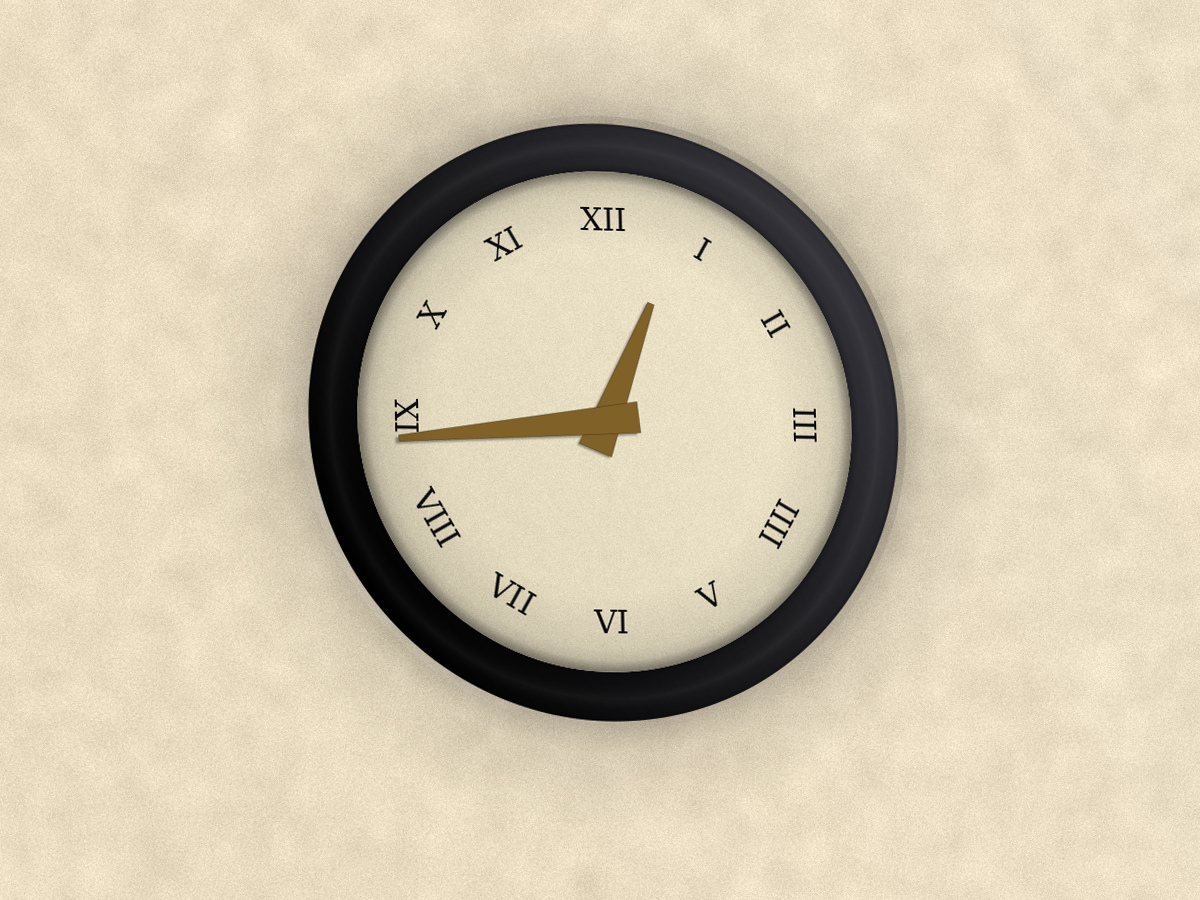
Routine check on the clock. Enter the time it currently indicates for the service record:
12:44
